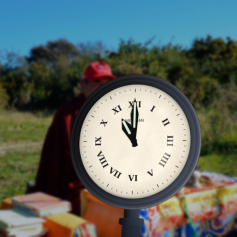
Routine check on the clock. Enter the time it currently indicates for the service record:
11:00
